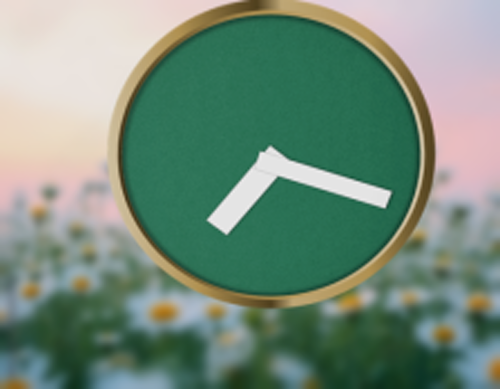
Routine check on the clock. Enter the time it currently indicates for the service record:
7:18
